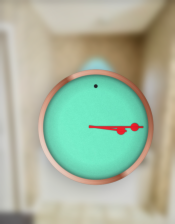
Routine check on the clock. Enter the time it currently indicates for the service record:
3:15
